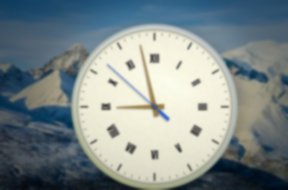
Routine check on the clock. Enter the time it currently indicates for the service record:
8:57:52
